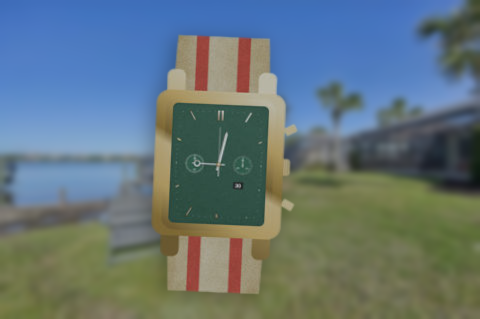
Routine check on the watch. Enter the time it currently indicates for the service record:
9:02
